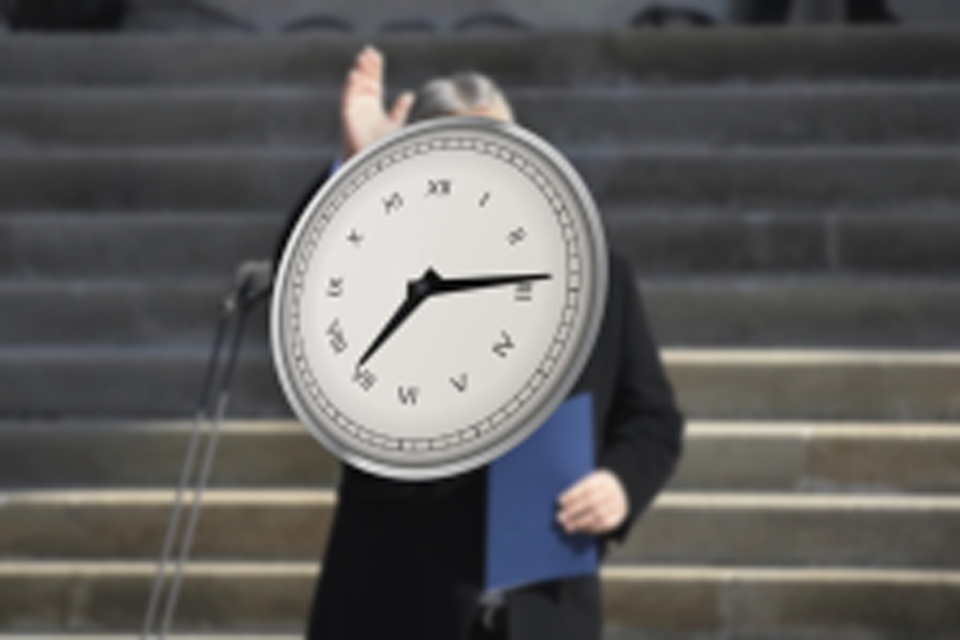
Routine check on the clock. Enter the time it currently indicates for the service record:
7:14
